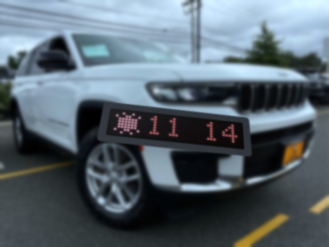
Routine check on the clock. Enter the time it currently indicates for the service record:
11:14
